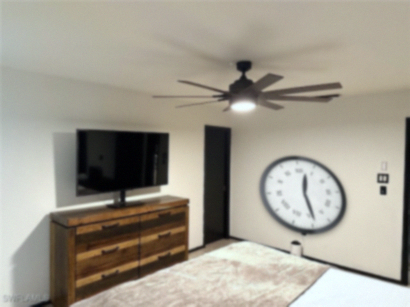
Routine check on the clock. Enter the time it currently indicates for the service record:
12:29
